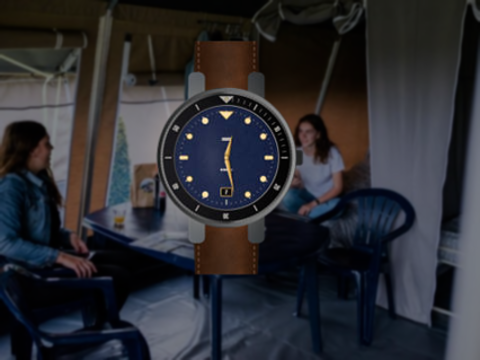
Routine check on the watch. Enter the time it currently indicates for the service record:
12:28
